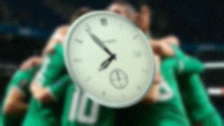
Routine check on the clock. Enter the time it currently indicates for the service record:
7:54
